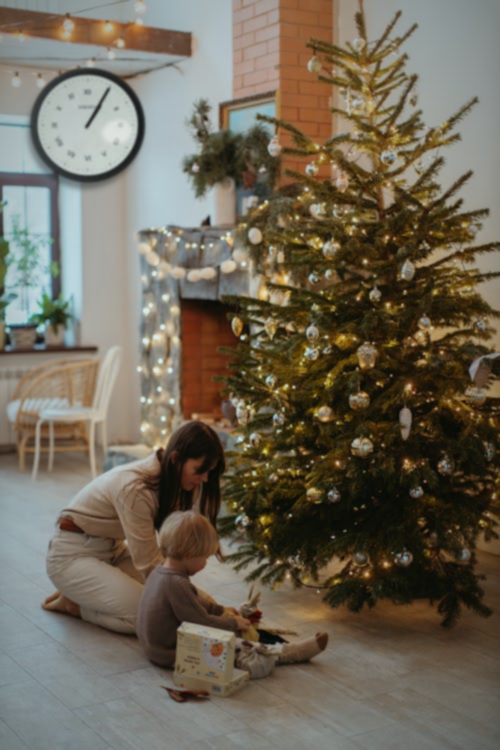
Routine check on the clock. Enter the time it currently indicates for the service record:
1:05
